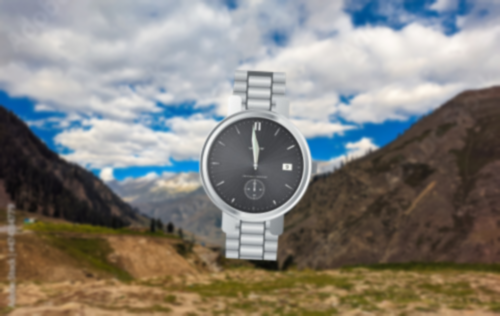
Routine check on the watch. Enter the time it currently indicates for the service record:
11:59
